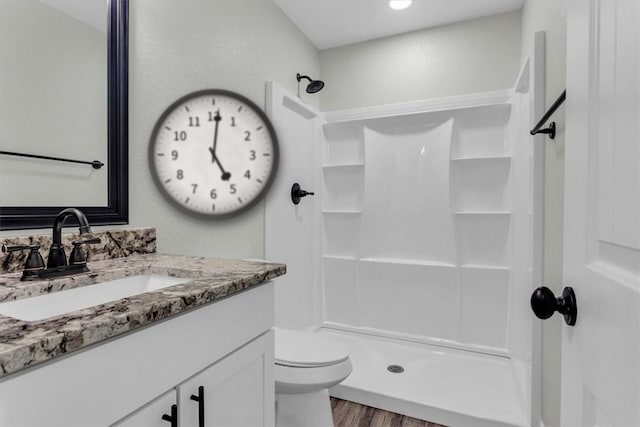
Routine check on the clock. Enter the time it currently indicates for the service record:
5:01
